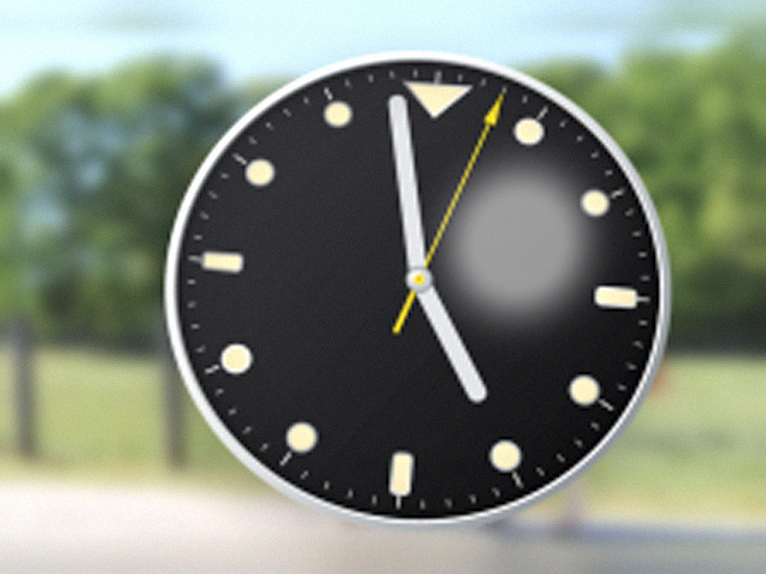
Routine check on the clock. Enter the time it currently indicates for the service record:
4:58:03
